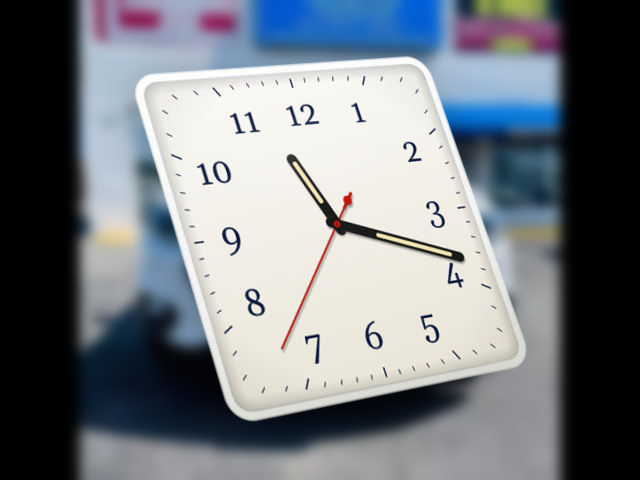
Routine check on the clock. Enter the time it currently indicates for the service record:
11:18:37
